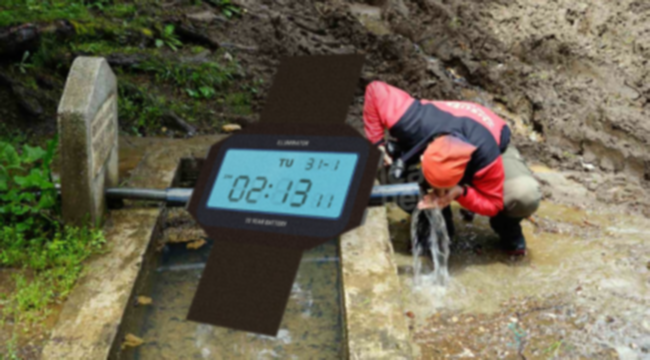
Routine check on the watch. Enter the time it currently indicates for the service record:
2:13:11
